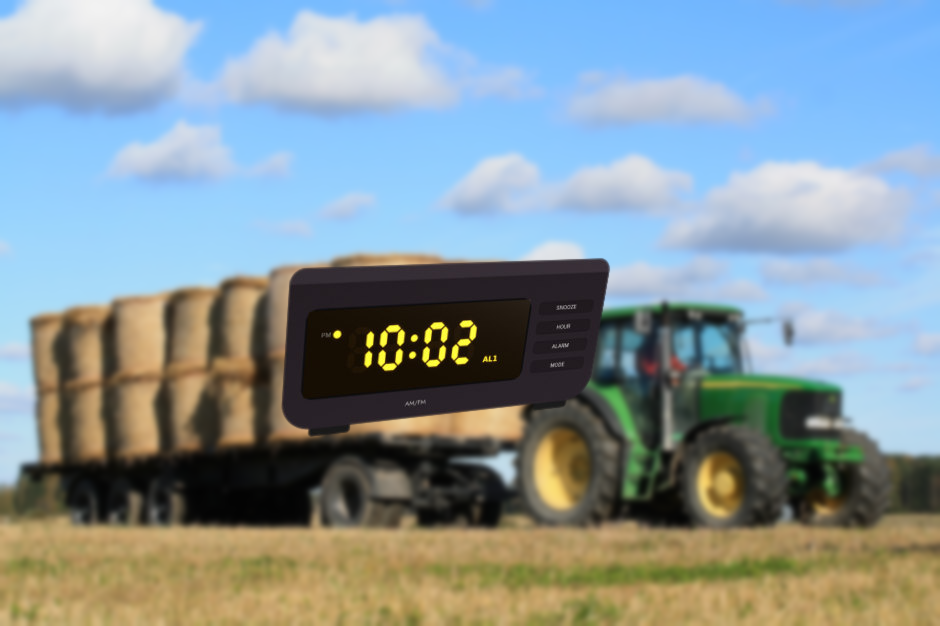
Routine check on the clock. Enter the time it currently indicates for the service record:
10:02
